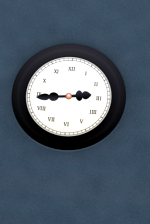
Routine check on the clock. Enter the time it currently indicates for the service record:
2:44
